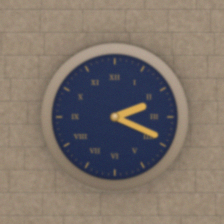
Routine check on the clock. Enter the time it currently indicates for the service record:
2:19
